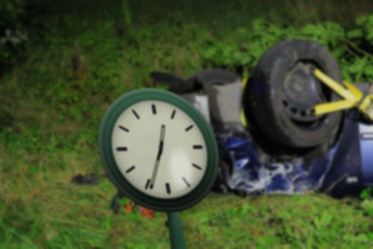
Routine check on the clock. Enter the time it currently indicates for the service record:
12:34
